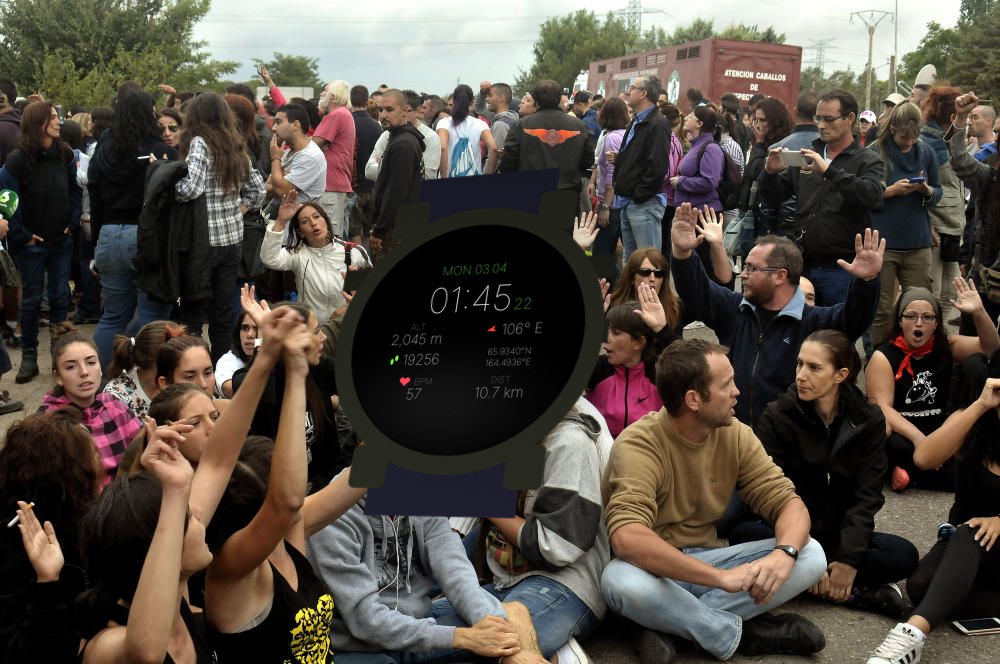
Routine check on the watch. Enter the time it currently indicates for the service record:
1:45:22
